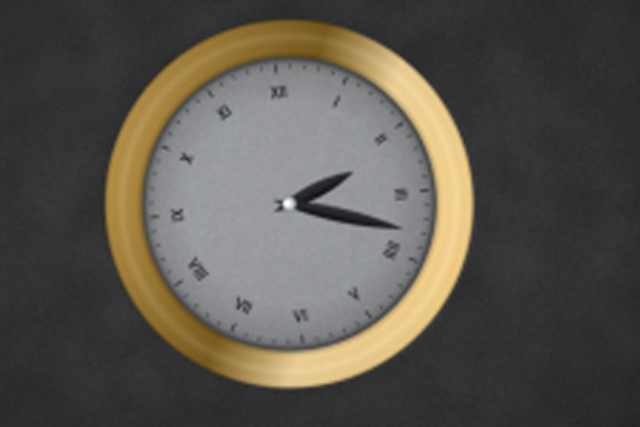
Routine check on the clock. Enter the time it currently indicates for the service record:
2:18
